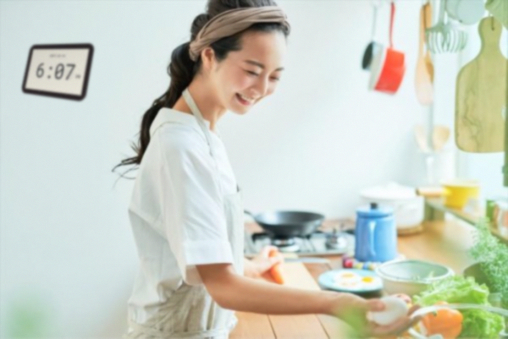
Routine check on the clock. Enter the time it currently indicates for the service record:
6:07
